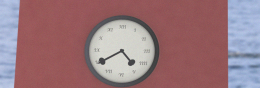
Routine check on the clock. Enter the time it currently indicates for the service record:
4:40
